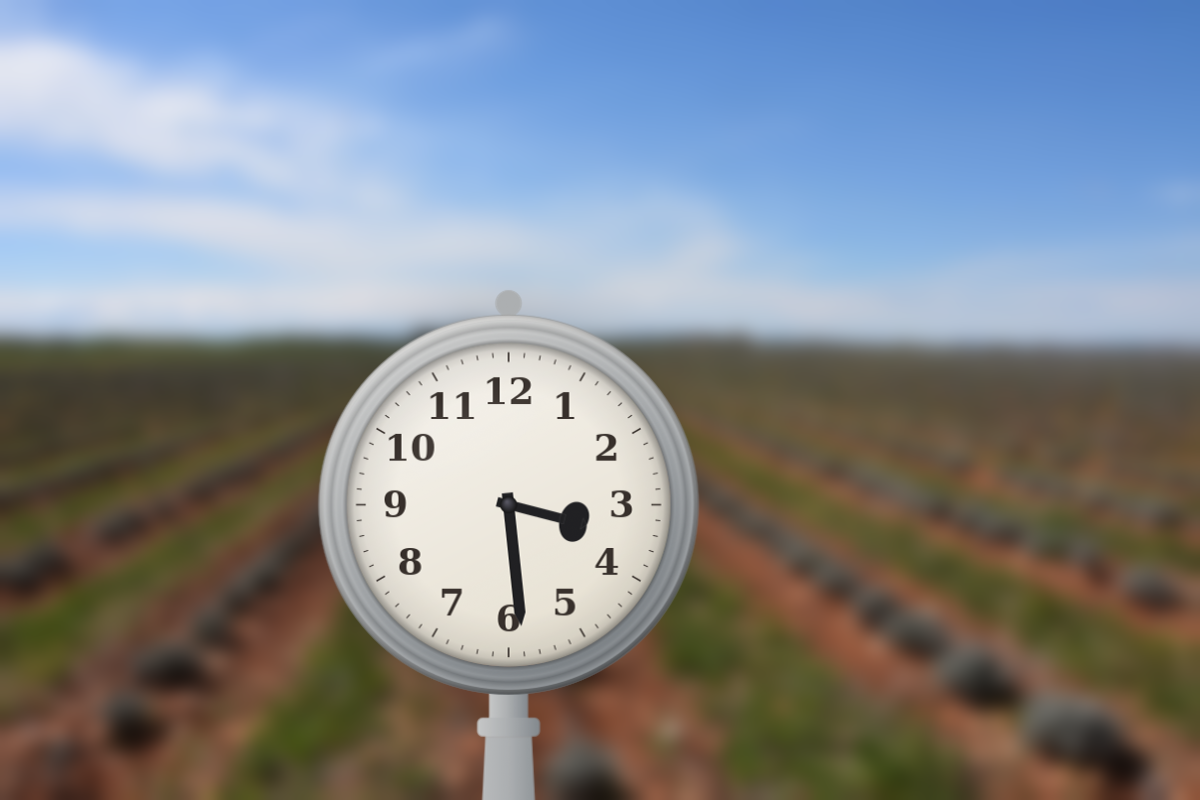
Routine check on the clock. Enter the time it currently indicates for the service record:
3:29
